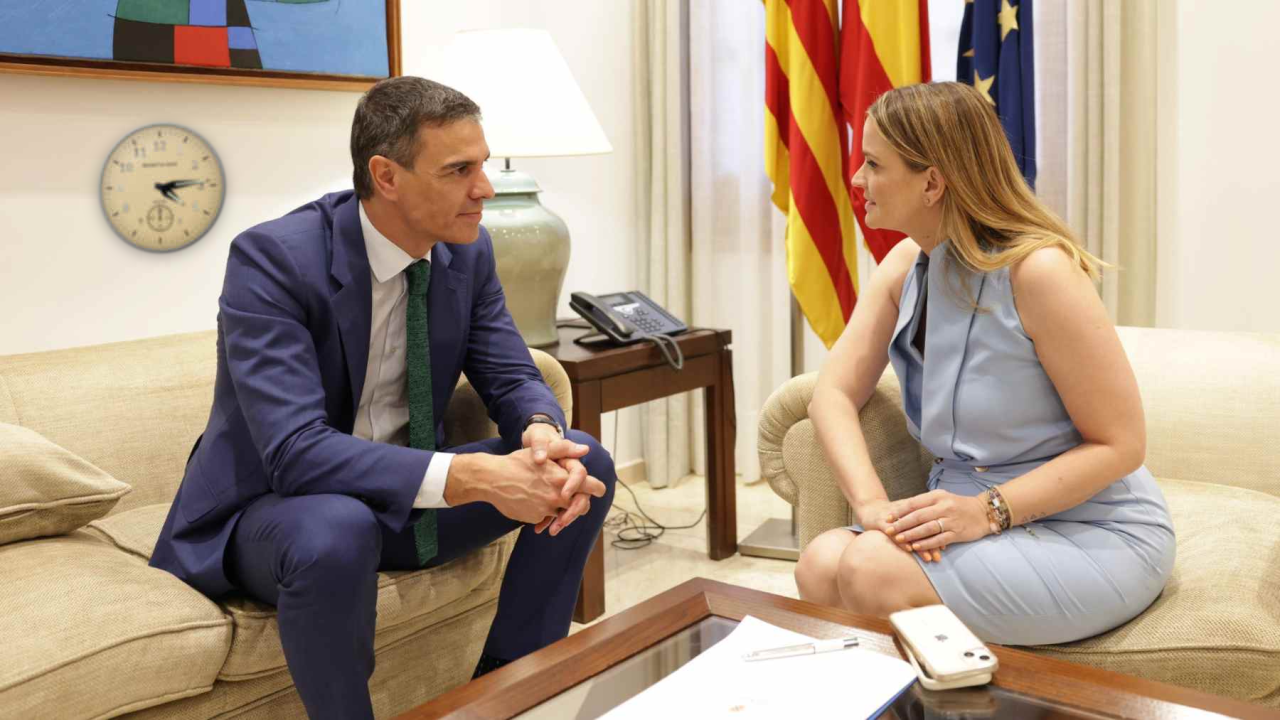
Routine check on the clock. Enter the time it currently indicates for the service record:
4:14
